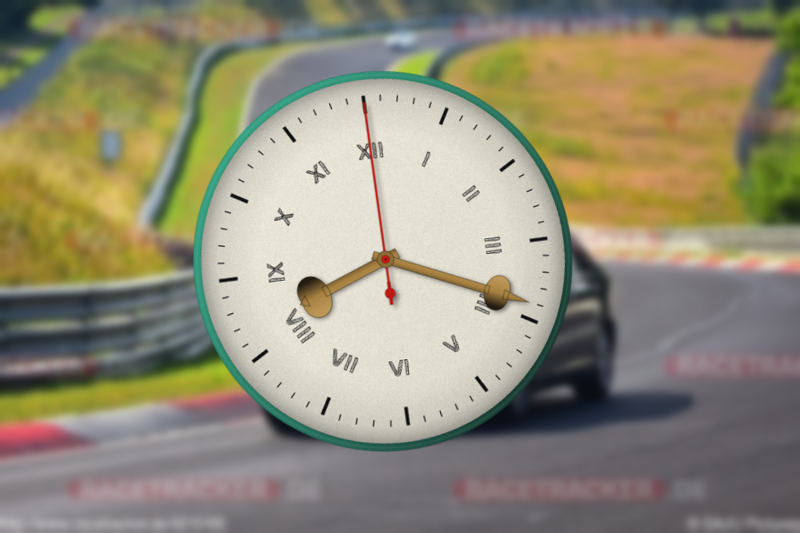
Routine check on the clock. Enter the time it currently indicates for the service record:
8:19:00
